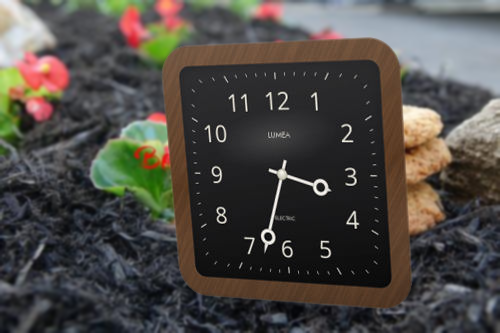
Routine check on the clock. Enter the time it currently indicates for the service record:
3:33
